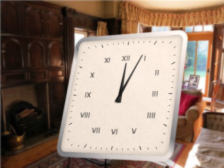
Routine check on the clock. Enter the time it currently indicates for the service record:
12:04
